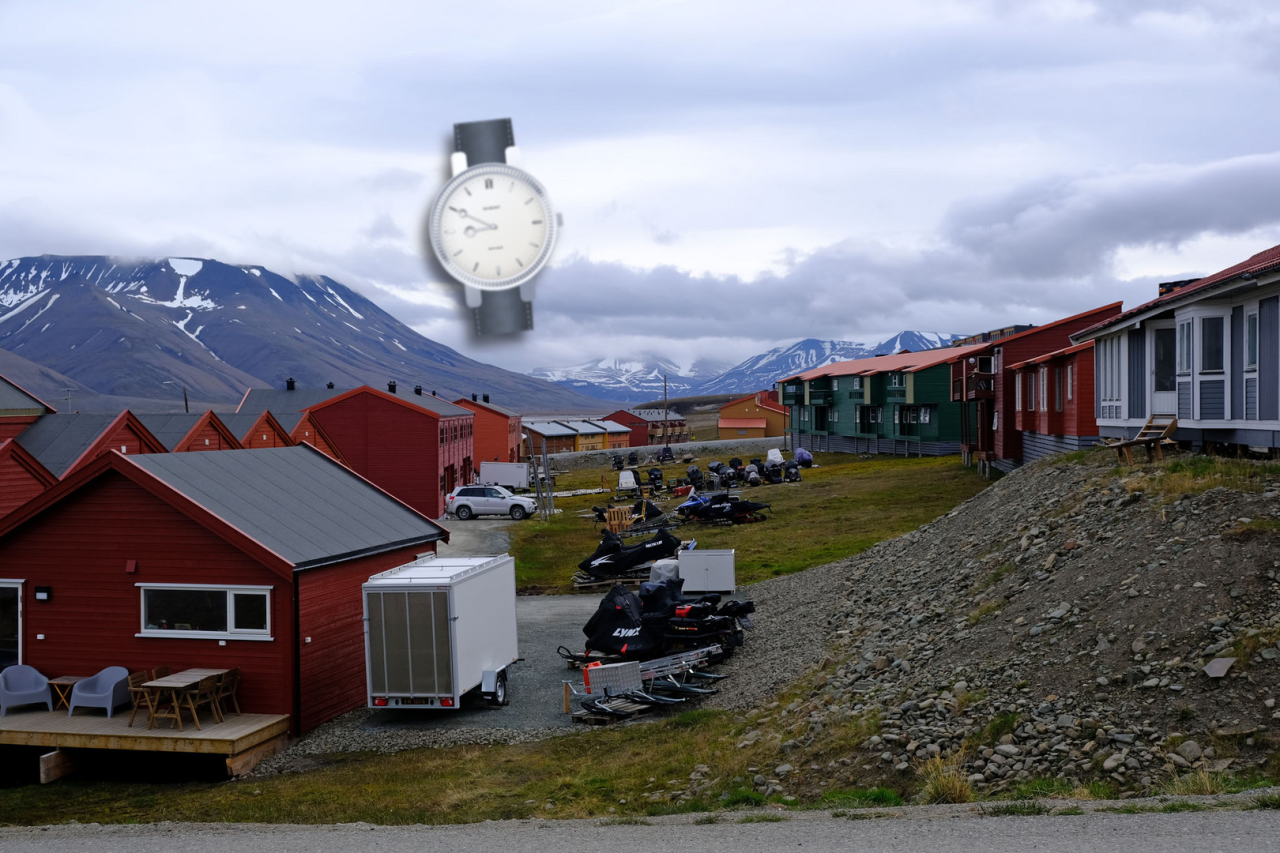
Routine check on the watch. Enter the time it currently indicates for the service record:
8:50
